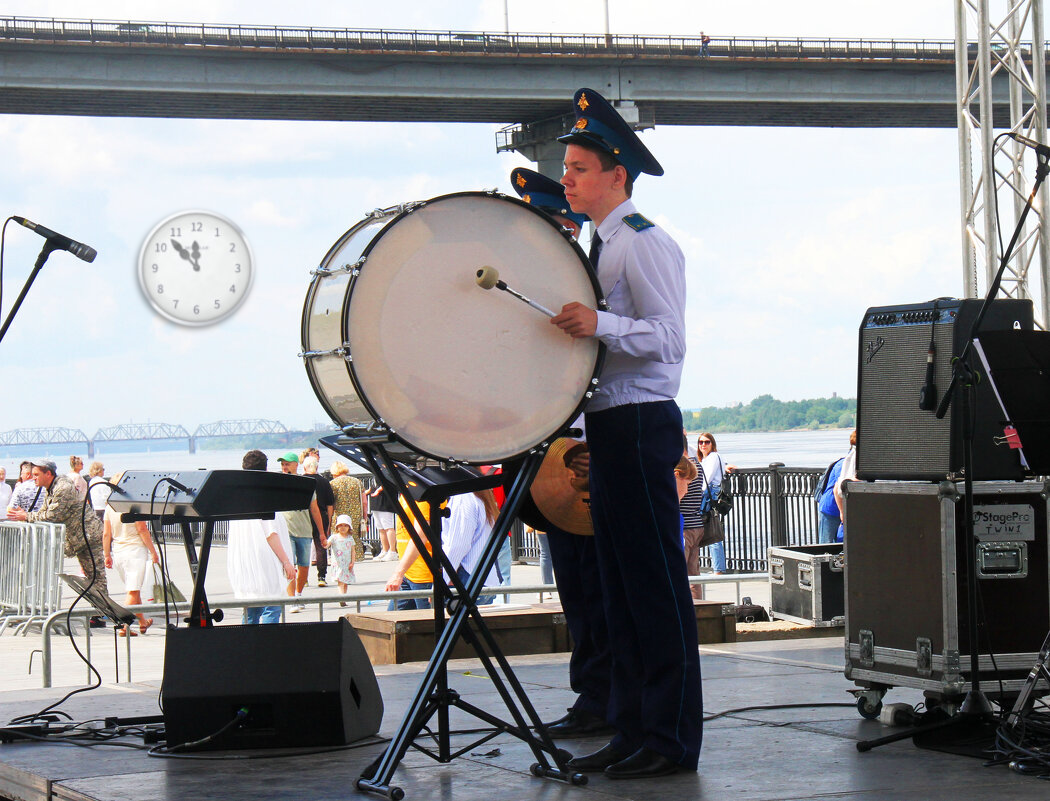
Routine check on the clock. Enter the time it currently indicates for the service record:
11:53
